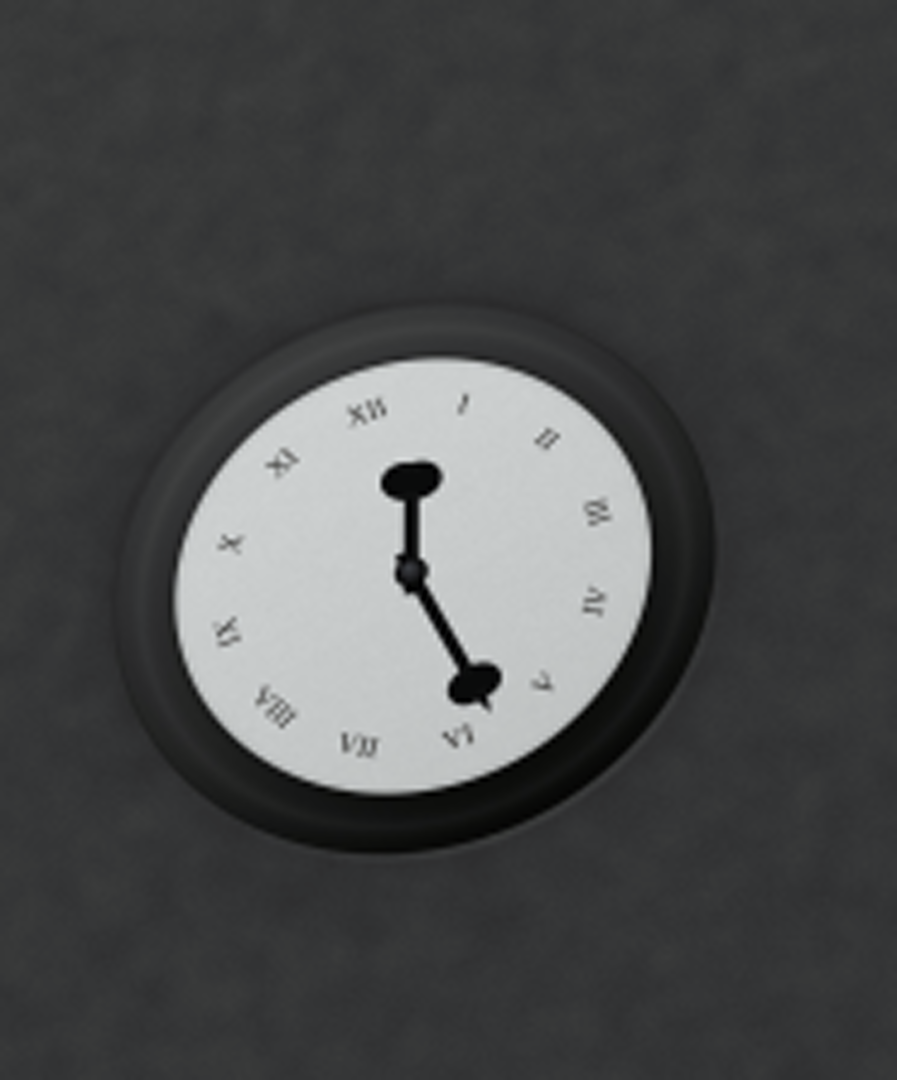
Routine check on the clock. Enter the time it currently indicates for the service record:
12:28
